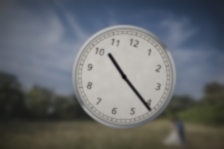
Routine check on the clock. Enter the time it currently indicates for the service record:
10:21
